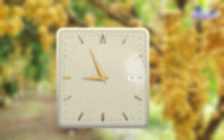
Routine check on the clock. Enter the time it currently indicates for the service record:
8:56
